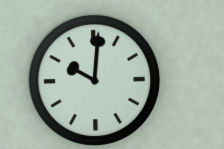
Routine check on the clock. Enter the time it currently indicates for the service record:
10:01
